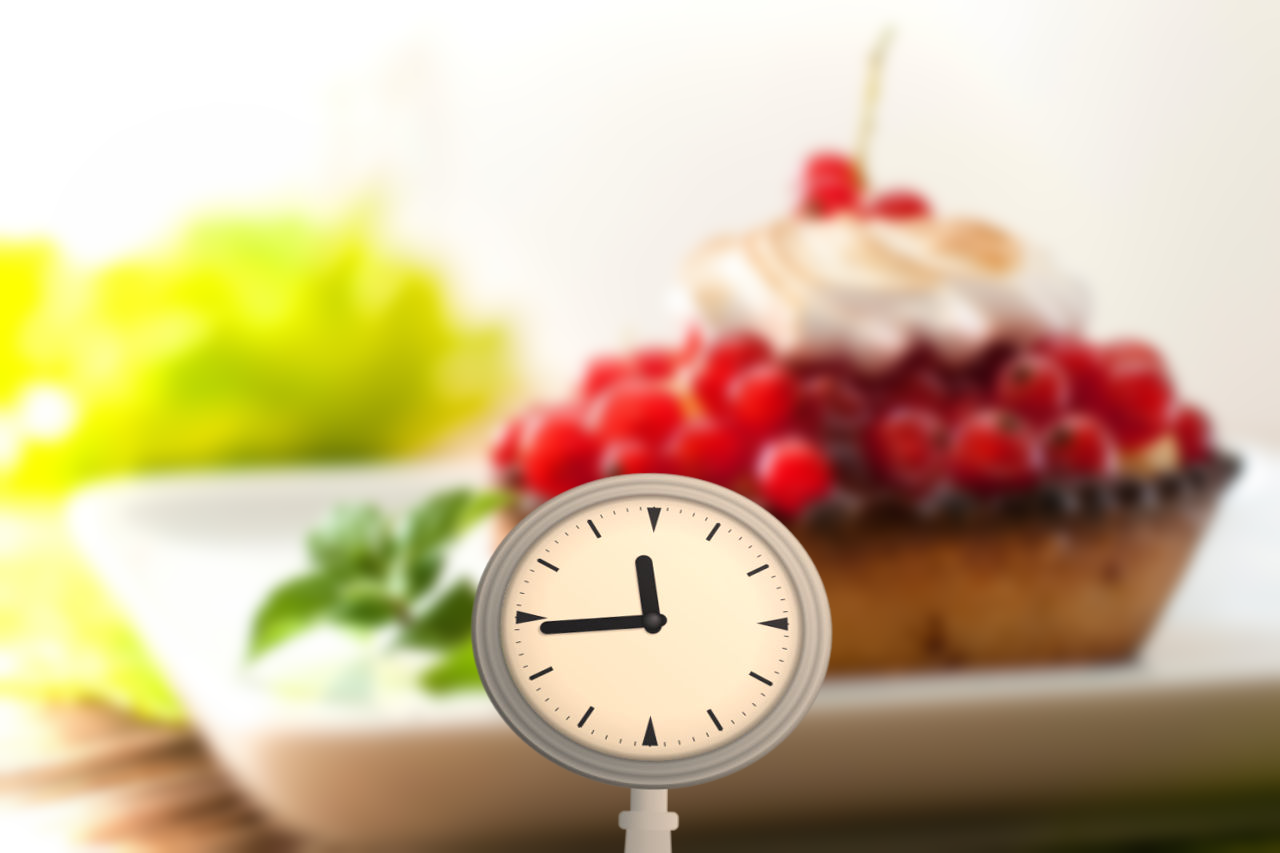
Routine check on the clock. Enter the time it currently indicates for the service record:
11:44
